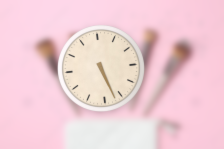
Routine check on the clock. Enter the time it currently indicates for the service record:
5:27
